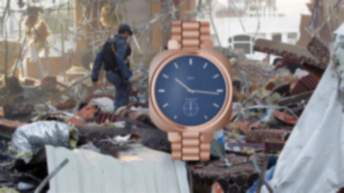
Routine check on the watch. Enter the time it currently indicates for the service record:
10:16
